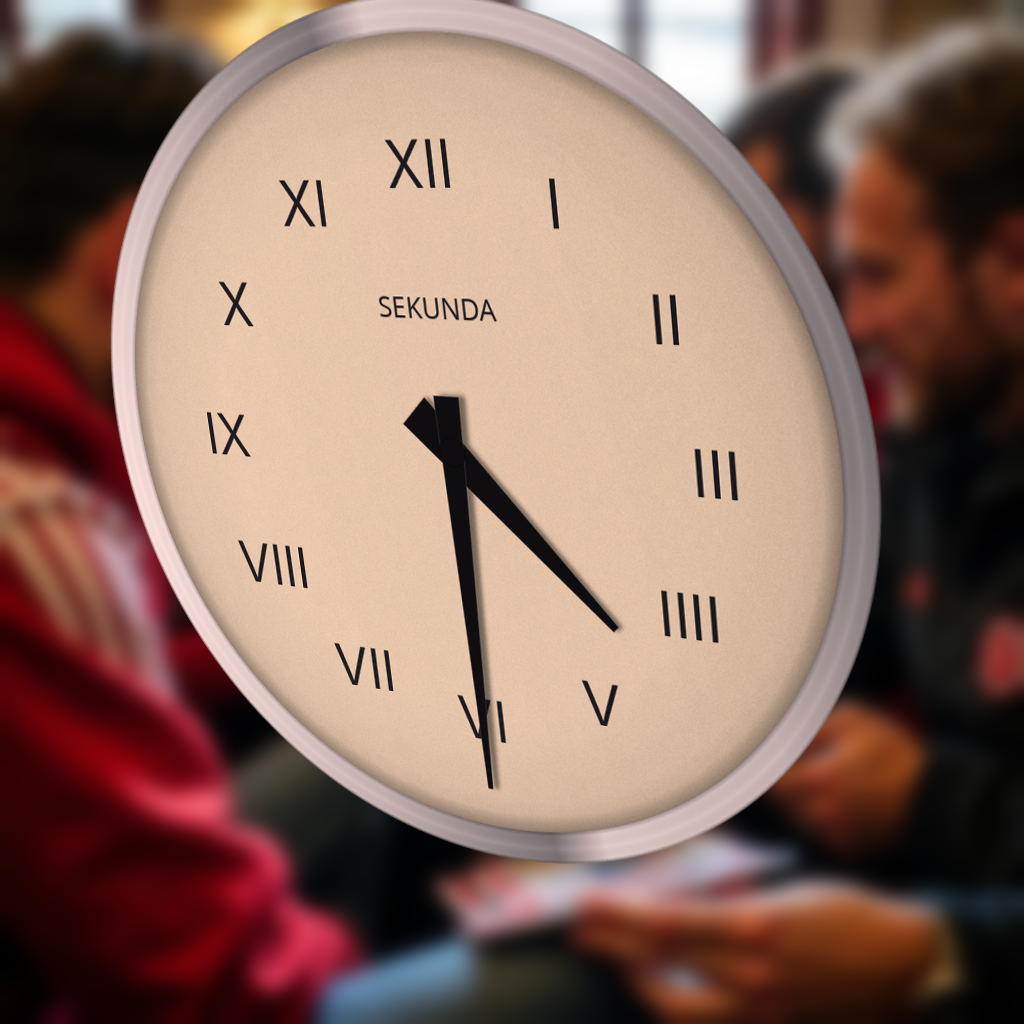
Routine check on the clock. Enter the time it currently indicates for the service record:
4:30
